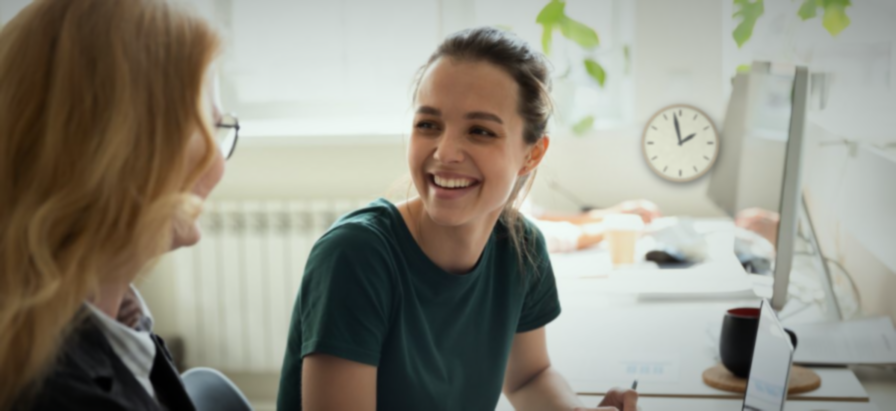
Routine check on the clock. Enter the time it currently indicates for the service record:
1:58
